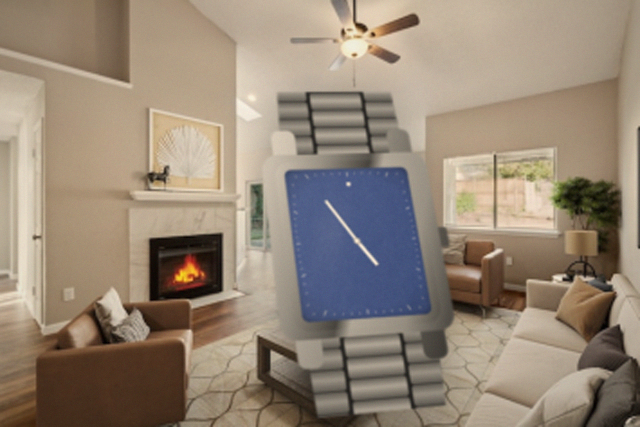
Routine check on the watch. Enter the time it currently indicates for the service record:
4:55
